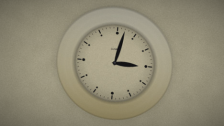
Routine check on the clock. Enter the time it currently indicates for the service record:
3:02
